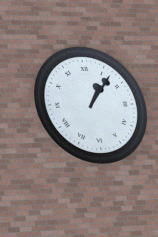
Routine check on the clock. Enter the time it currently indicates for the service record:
1:07
